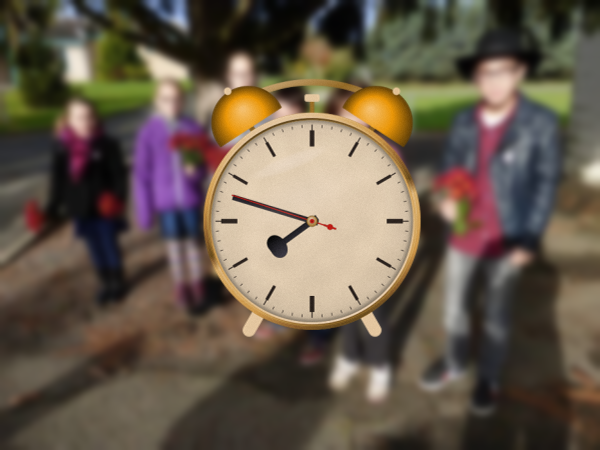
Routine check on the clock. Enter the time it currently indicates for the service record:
7:47:48
